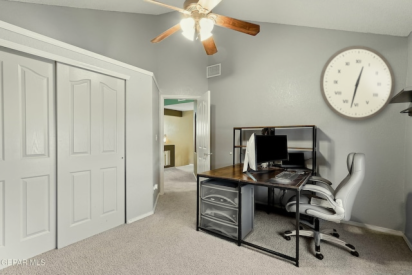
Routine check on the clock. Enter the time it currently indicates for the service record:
12:32
